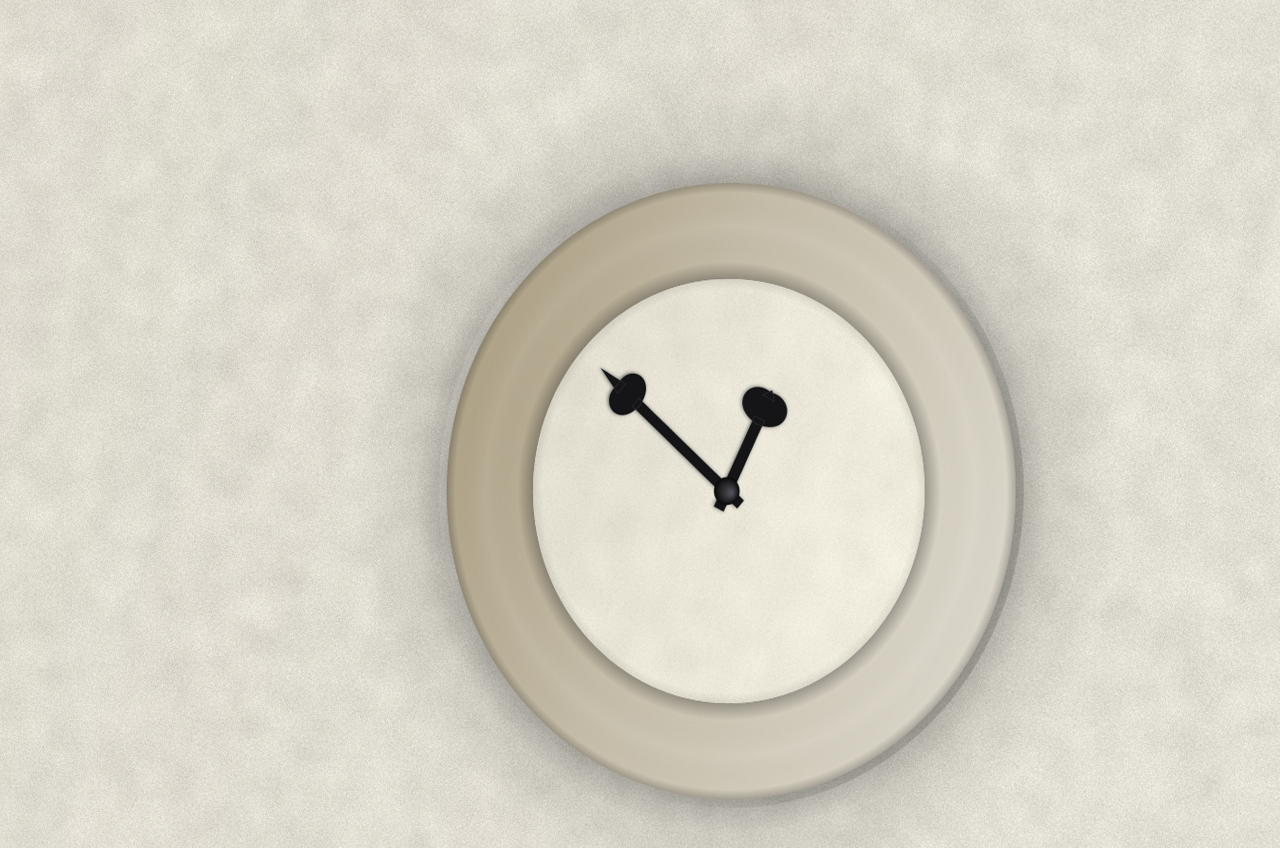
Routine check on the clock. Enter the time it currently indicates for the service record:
12:52
